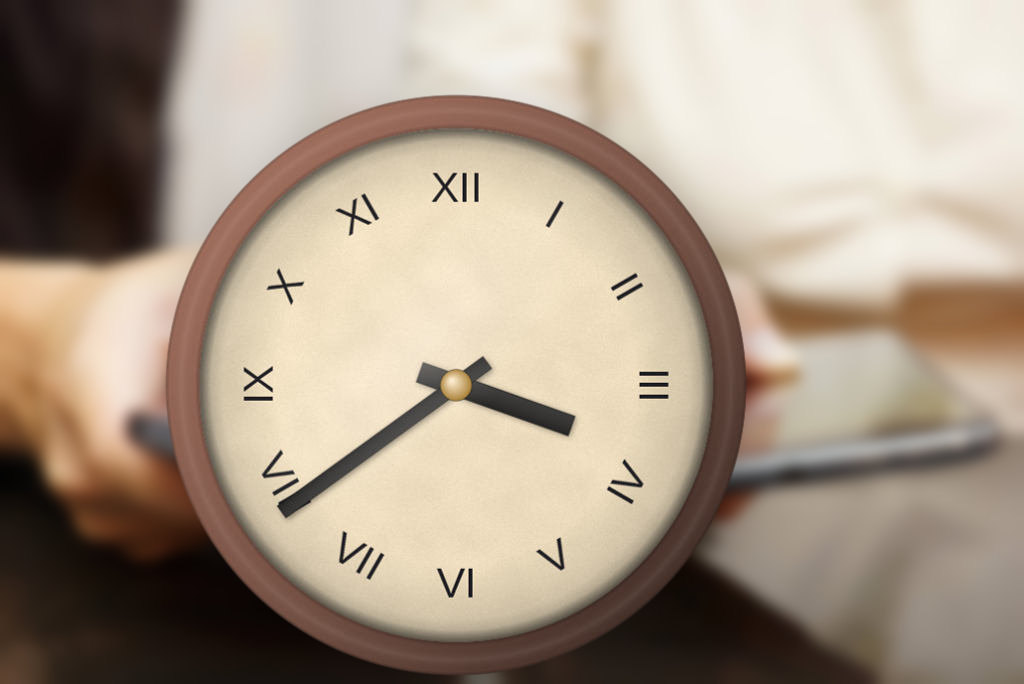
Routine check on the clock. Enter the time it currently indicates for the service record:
3:39
